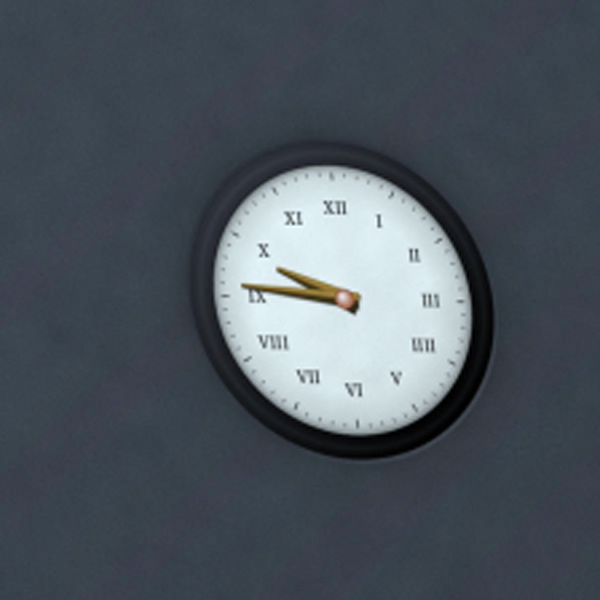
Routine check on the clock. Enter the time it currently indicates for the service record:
9:46
